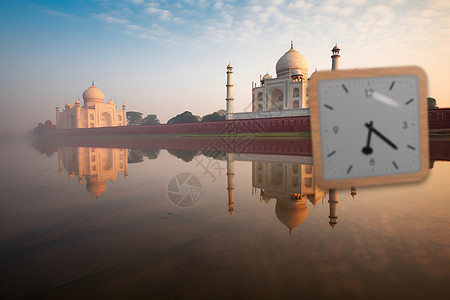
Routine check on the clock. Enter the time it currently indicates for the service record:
6:22
